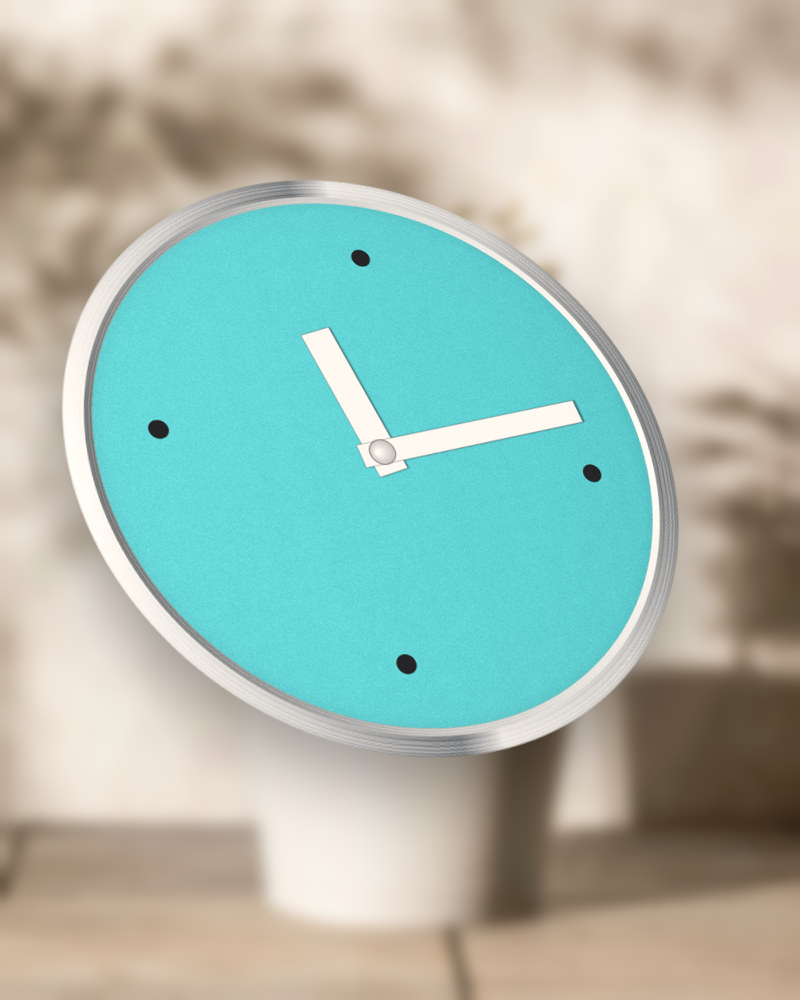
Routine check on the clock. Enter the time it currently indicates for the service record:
11:12
